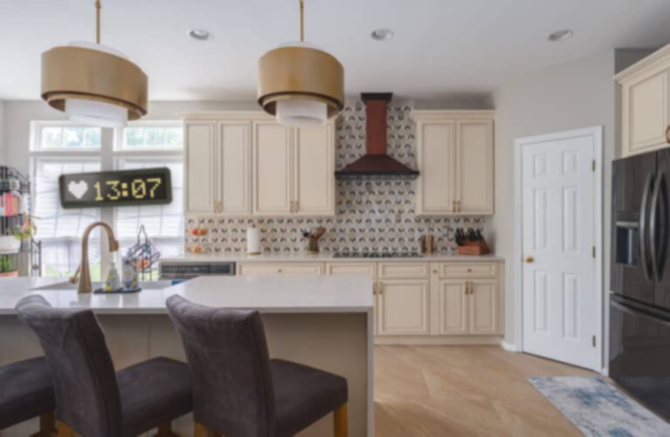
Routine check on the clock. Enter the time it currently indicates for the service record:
13:07
